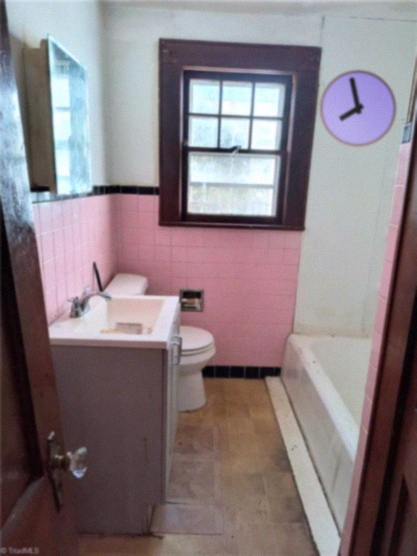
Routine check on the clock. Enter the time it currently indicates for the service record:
7:58
